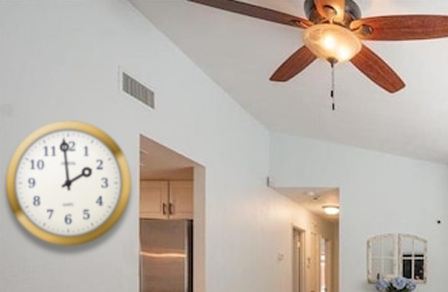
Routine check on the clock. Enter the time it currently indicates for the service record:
1:59
